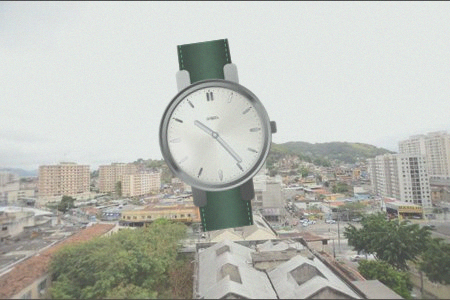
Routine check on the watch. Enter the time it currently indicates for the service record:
10:24
